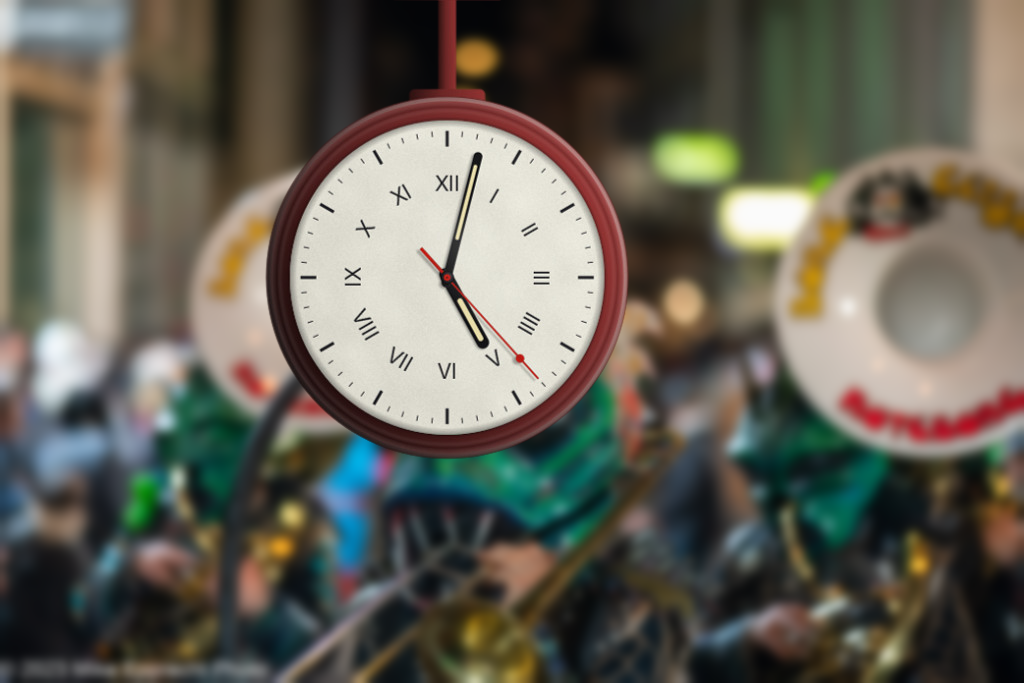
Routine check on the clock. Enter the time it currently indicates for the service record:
5:02:23
